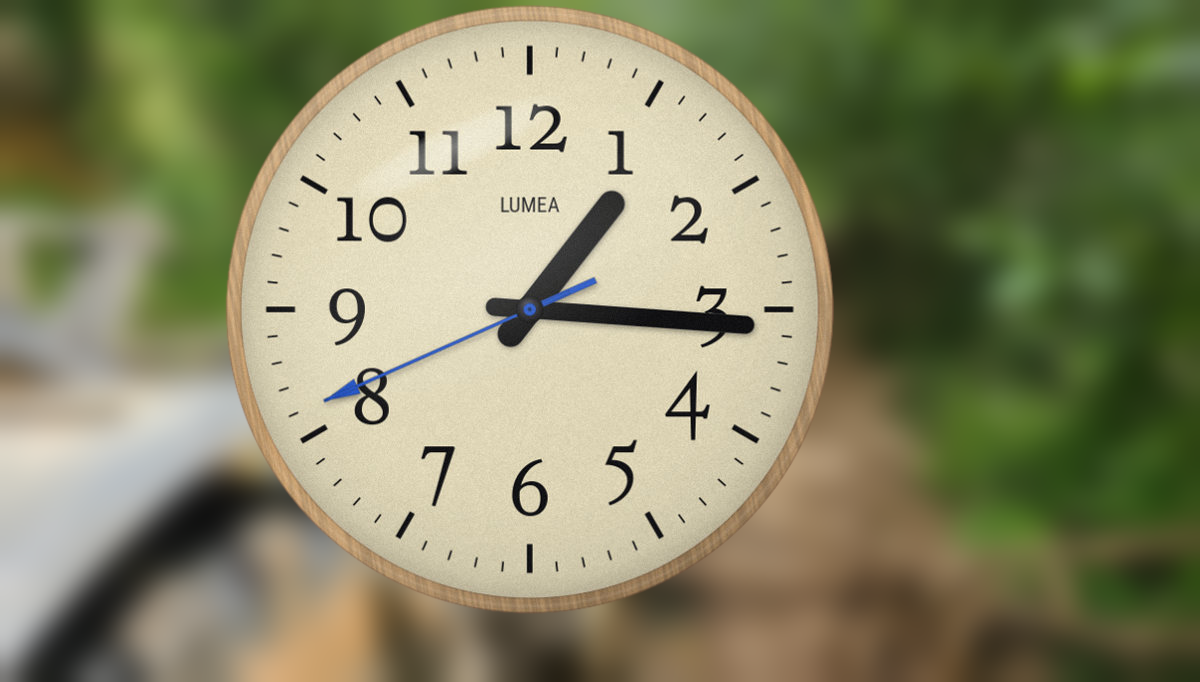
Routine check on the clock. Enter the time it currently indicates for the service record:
1:15:41
